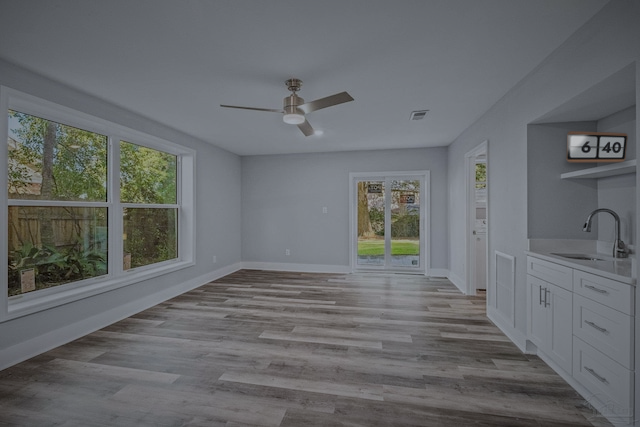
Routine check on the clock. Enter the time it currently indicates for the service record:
6:40
